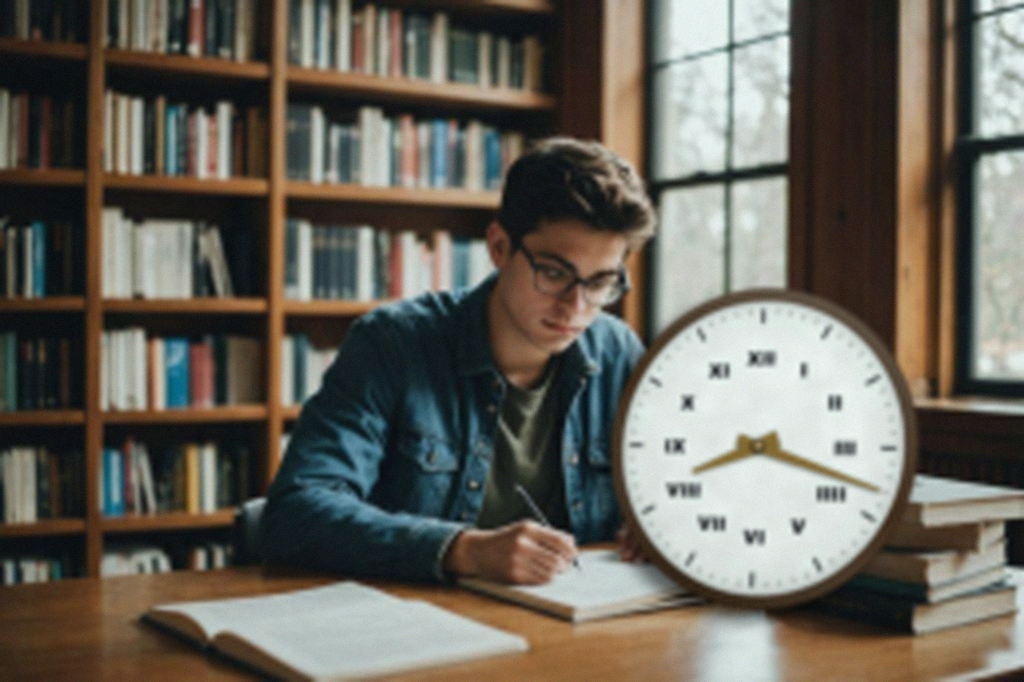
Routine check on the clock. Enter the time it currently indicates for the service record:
8:18
